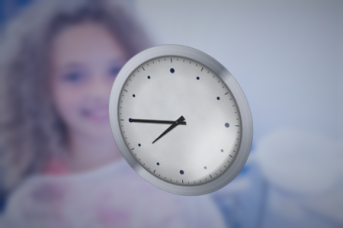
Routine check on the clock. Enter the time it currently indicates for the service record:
7:45
